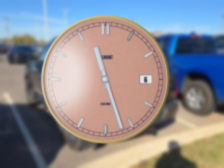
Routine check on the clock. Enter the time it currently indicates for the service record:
11:27
